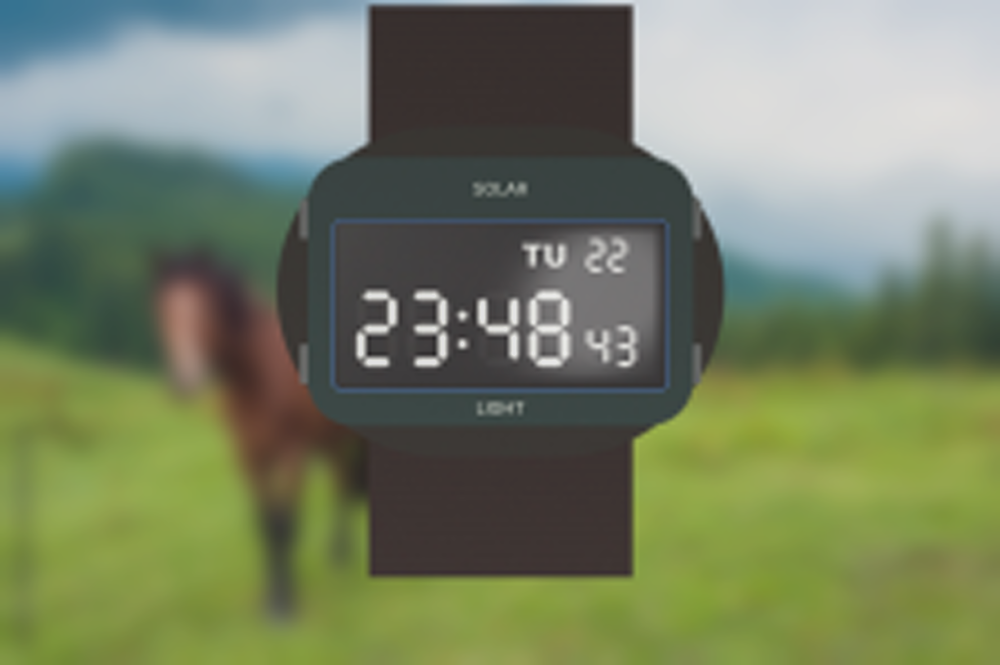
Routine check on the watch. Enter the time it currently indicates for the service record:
23:48:43
